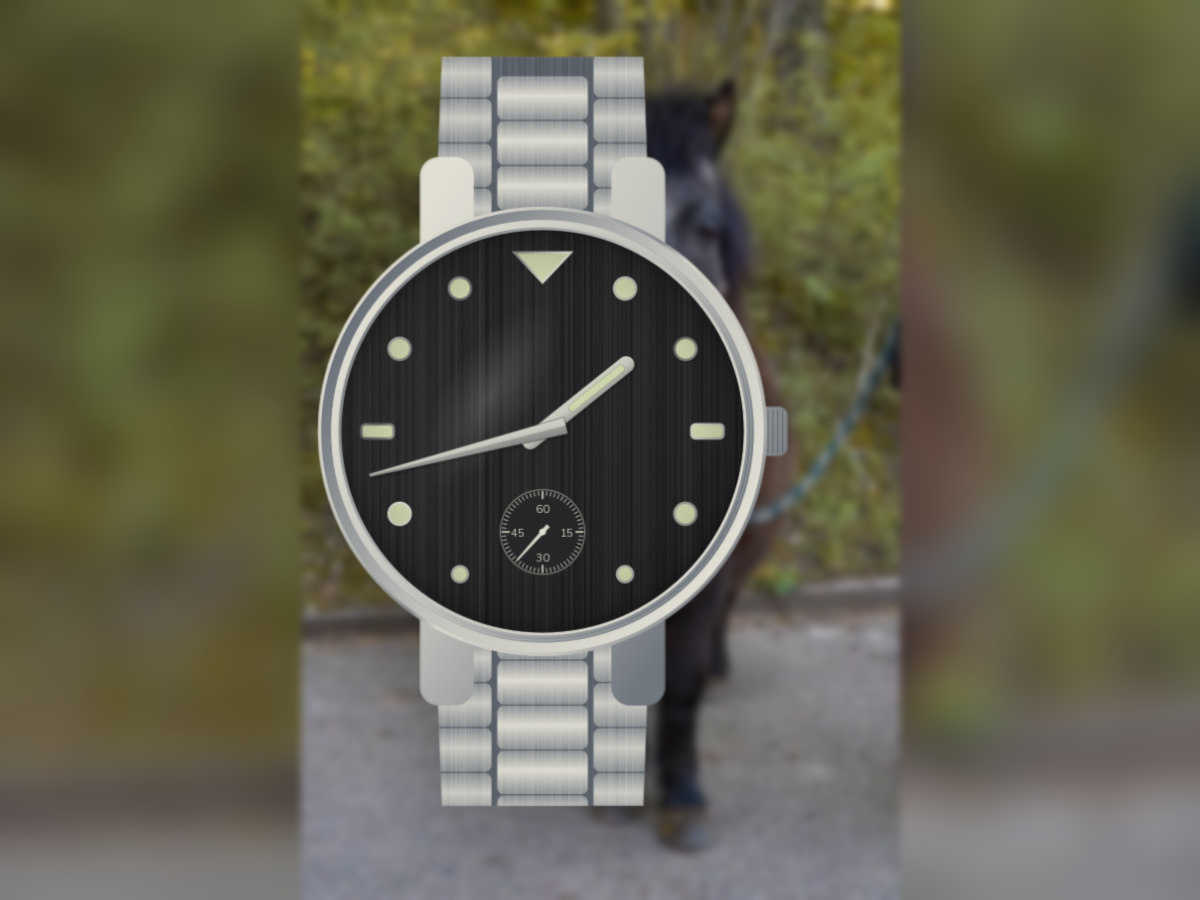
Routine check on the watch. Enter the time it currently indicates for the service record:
1:42:37
